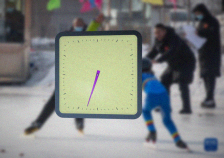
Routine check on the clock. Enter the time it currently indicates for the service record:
6:33
